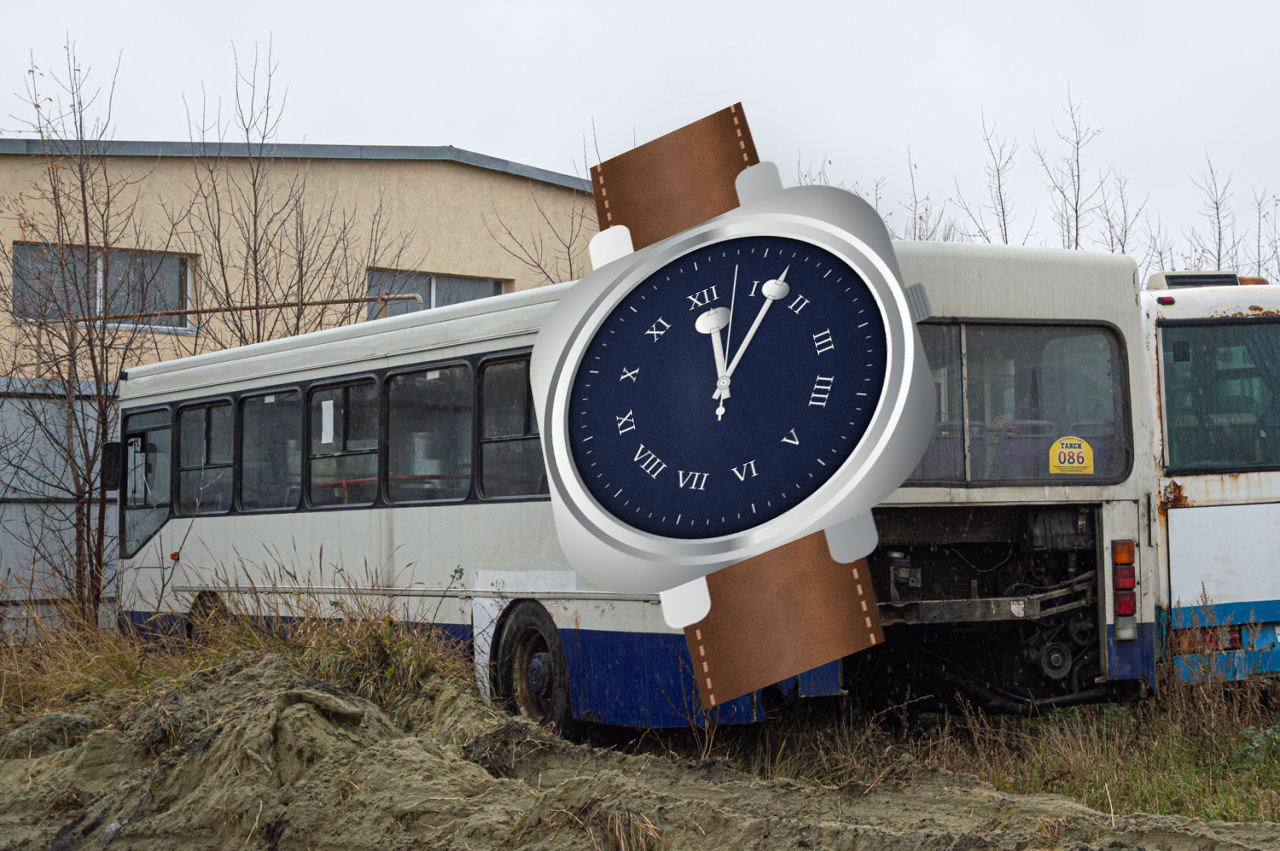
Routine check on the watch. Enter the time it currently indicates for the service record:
12:07:03
